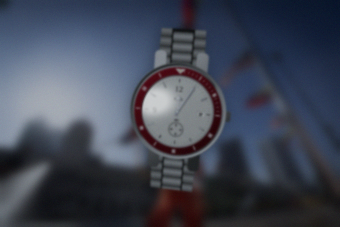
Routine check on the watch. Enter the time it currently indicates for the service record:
12:05
